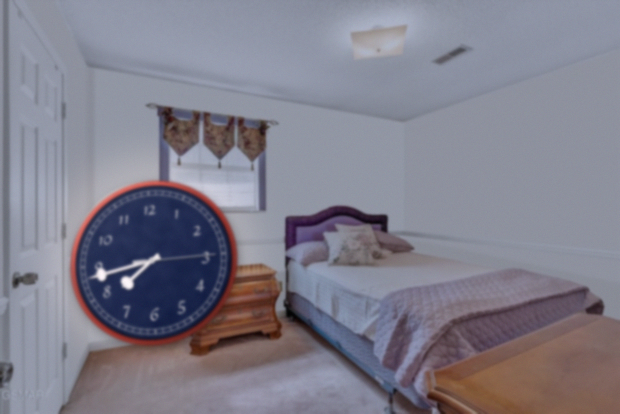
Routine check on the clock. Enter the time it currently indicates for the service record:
7:43:15
